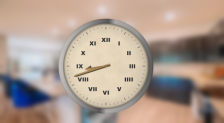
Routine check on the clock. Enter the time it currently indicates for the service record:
8:42
